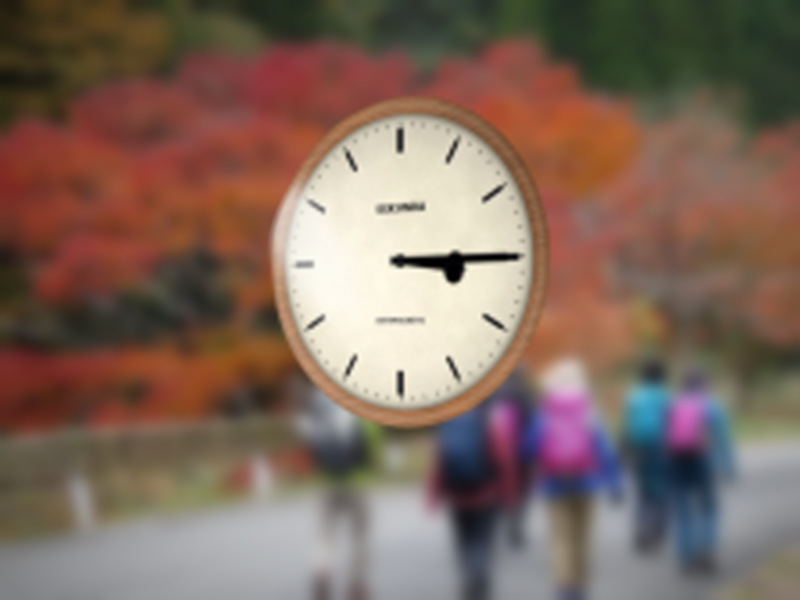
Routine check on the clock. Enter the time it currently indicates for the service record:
3:15
